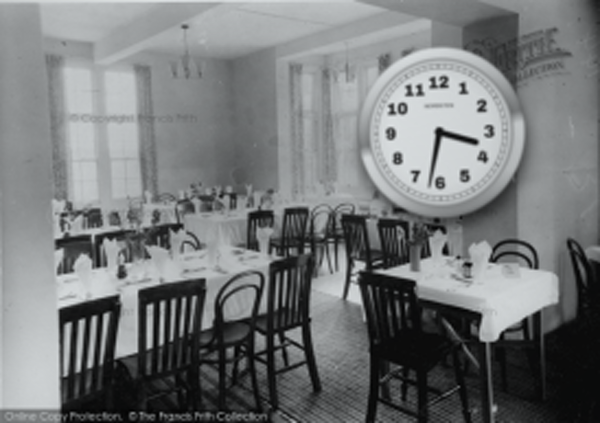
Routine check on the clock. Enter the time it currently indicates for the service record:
3:32
